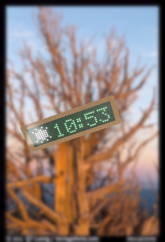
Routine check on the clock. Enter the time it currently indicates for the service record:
10:53
